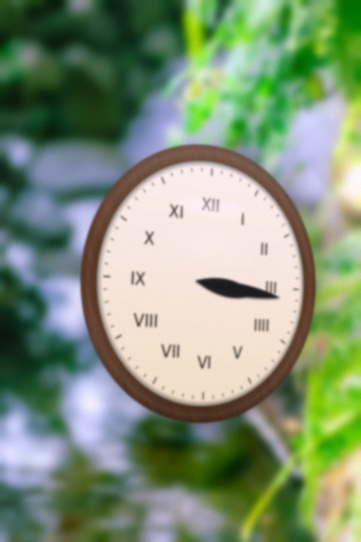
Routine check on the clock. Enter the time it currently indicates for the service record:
3:16
